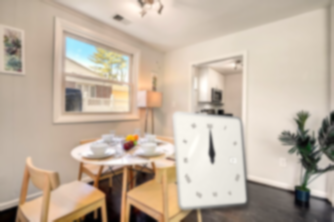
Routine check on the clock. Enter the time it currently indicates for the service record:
12:00
